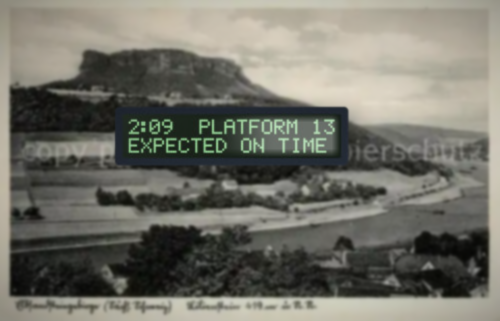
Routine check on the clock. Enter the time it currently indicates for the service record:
2:09
